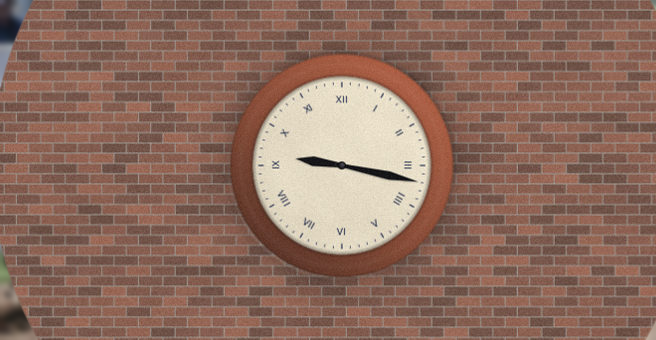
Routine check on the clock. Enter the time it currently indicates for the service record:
9:17
